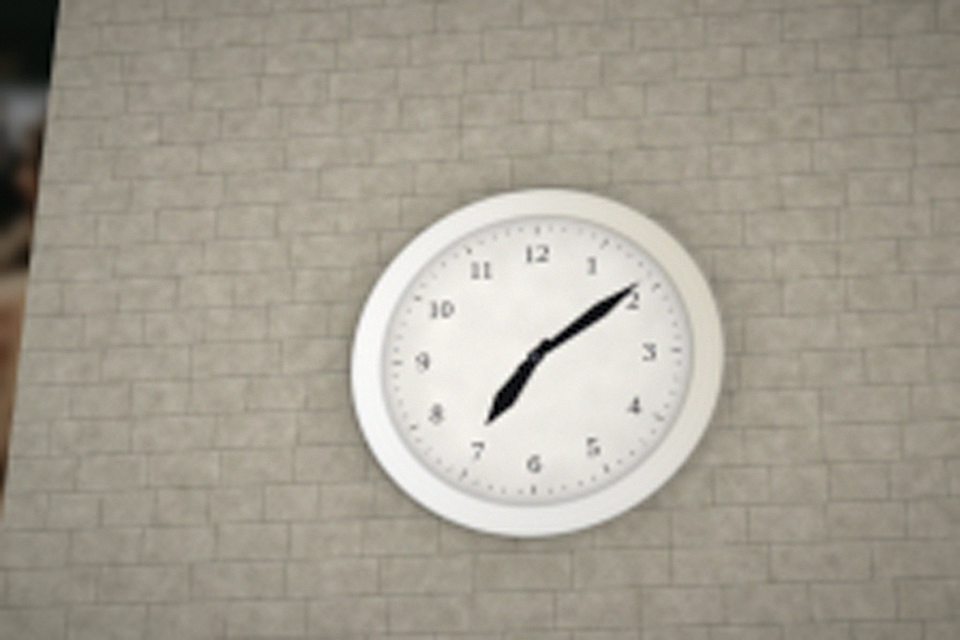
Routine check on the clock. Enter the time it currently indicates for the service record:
7:09
